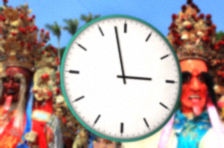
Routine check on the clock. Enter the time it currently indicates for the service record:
2:58
